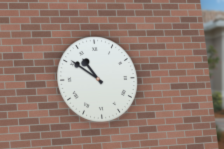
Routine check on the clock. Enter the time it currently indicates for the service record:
10:51
